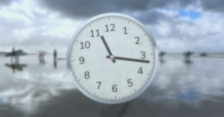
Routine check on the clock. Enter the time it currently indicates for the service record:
11:17
